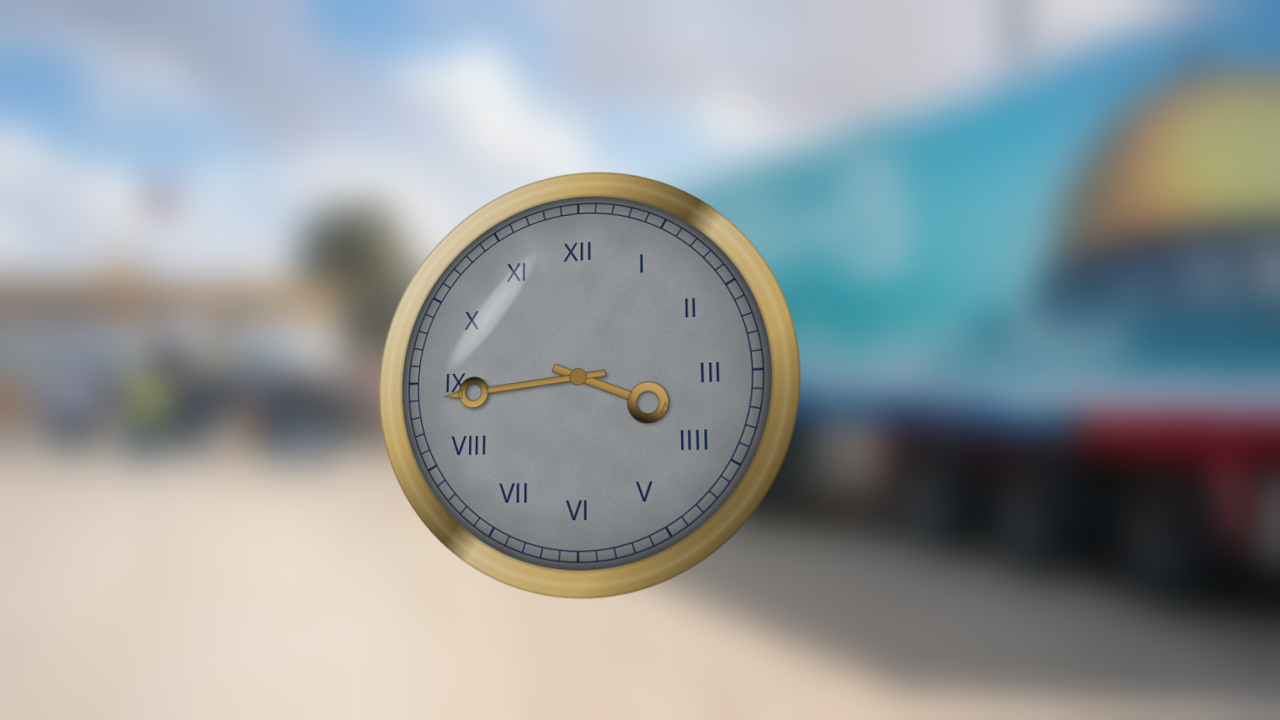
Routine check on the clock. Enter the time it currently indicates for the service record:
3:44
